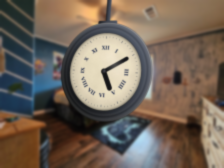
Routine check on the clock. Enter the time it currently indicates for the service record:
5:10
